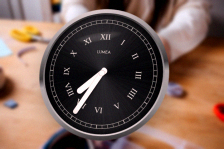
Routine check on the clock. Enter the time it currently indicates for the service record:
7:35
